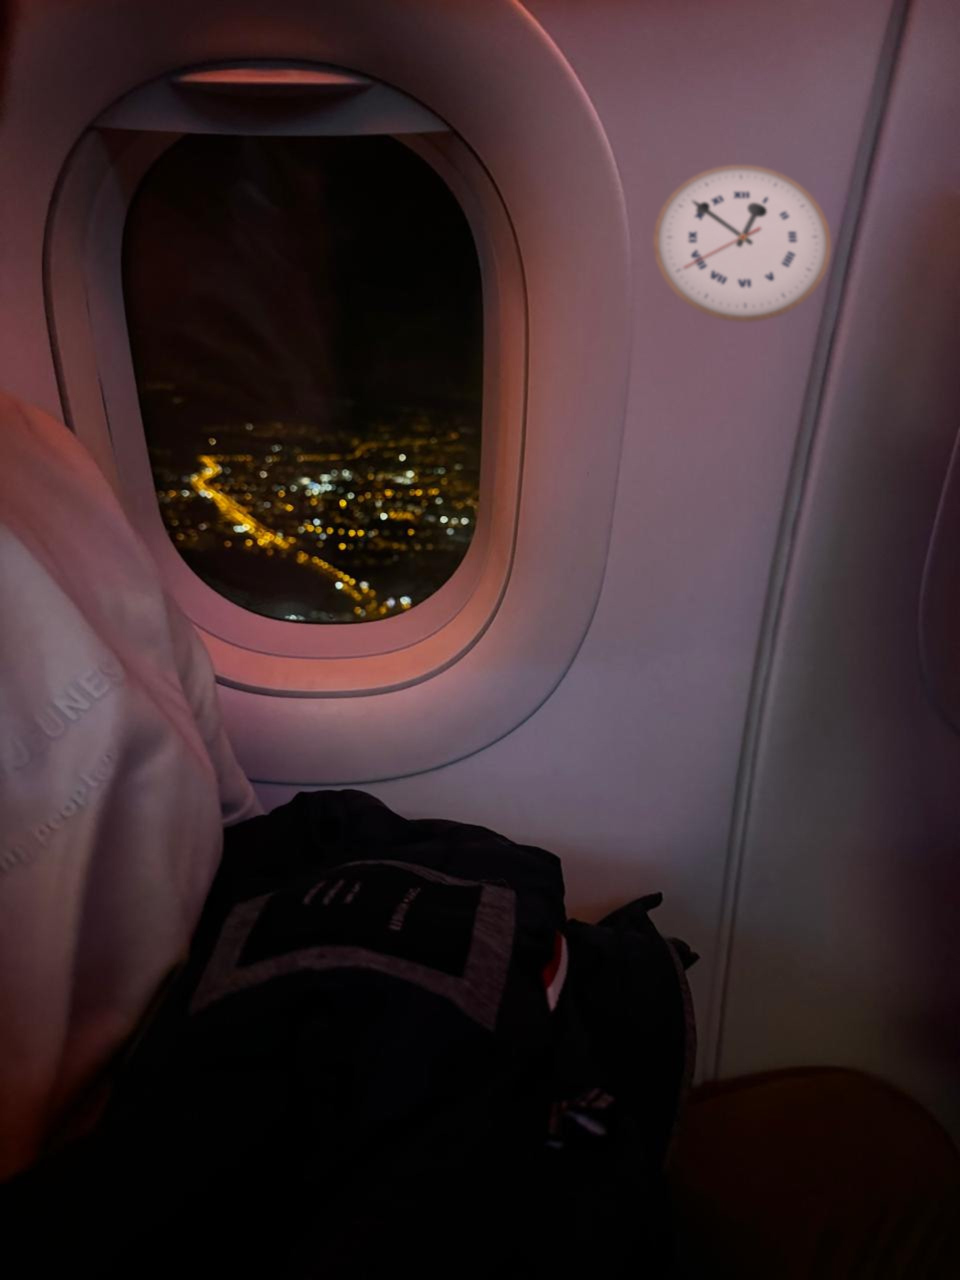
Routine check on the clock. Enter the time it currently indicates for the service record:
12:51:40
